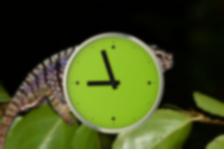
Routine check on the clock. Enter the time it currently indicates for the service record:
8:57
